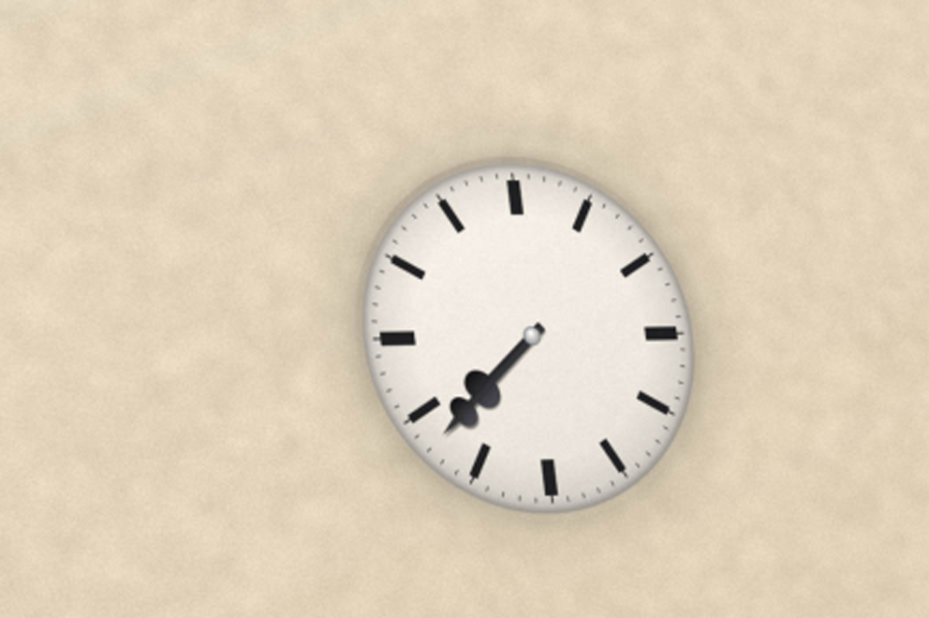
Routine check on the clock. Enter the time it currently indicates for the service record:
7:38
